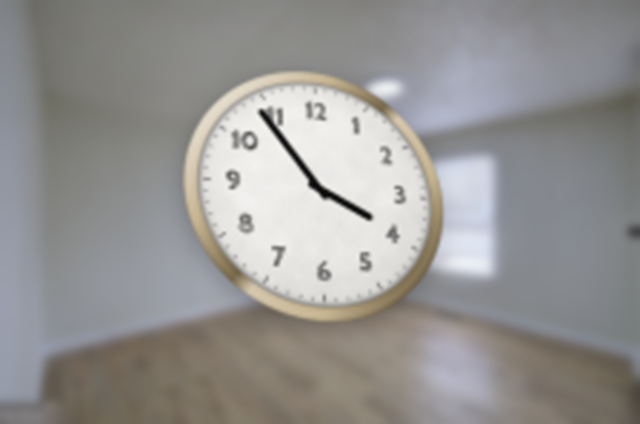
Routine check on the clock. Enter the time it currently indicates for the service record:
3:54
